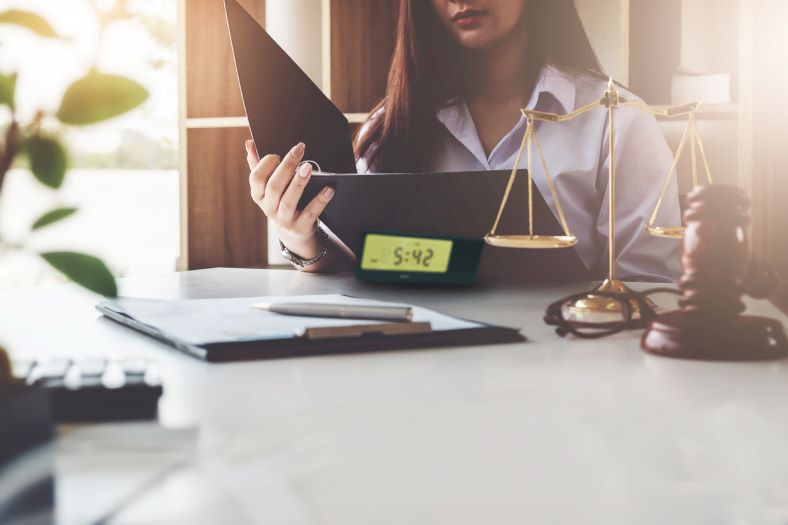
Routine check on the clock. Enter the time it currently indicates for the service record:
5:42
